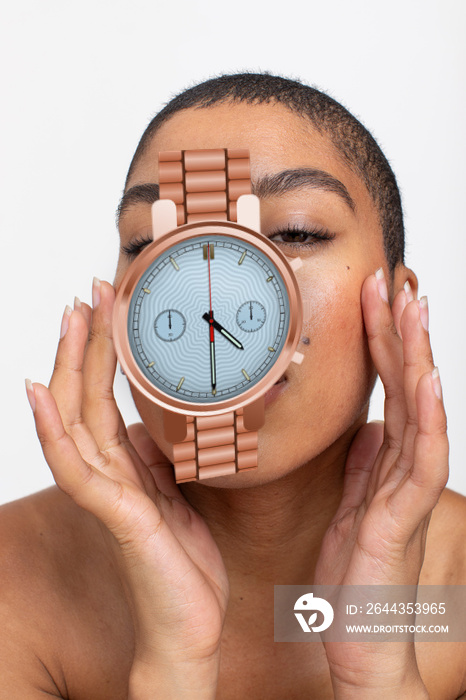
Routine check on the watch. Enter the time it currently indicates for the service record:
4:30
